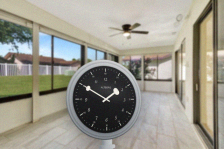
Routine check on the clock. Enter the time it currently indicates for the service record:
1:50
